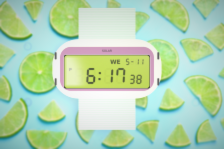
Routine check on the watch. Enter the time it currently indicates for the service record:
6:17:38
